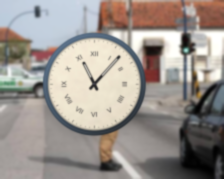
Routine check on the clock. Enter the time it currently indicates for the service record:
11:07
